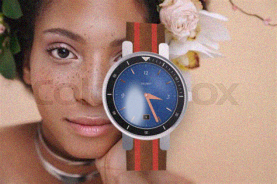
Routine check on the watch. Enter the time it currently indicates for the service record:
3:26
